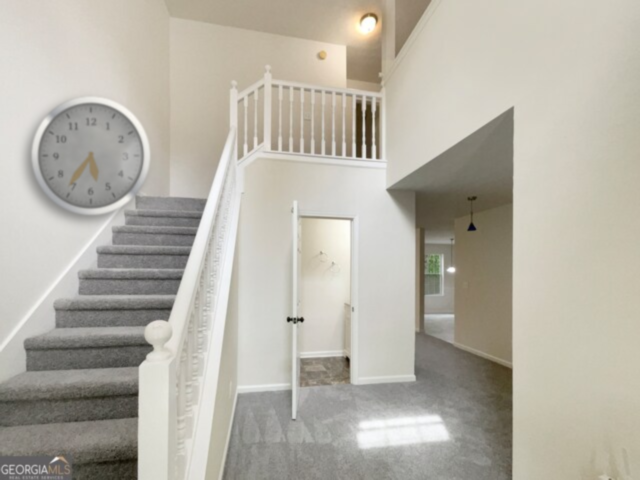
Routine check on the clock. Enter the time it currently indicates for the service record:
5:36
